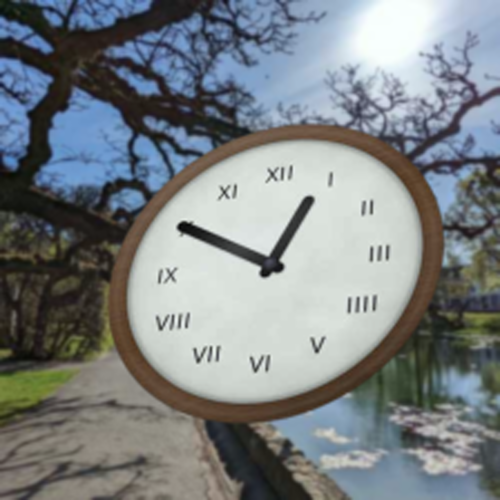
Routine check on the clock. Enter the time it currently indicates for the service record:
12:50
